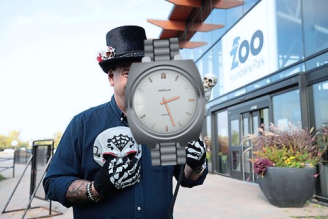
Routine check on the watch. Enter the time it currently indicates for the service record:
2:27
